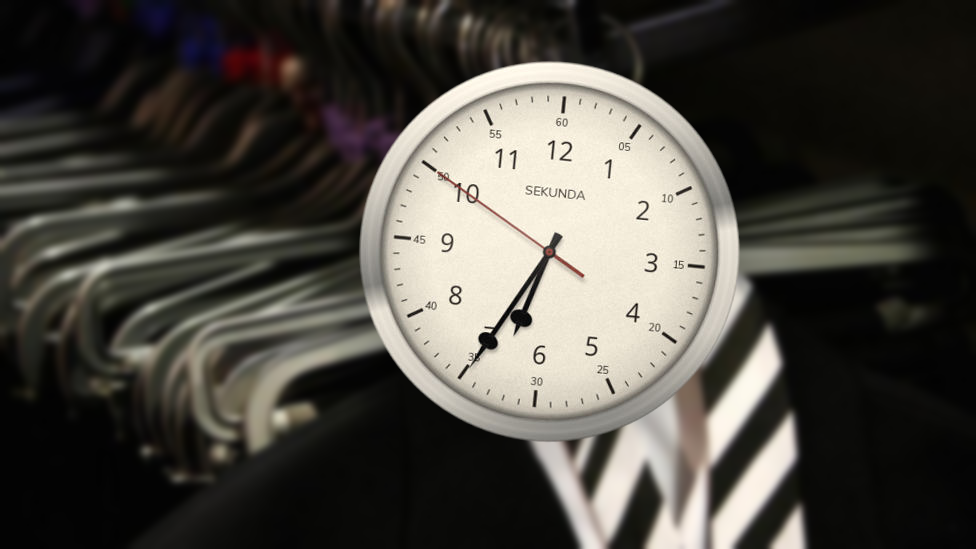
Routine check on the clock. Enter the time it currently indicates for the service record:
6:34:50
